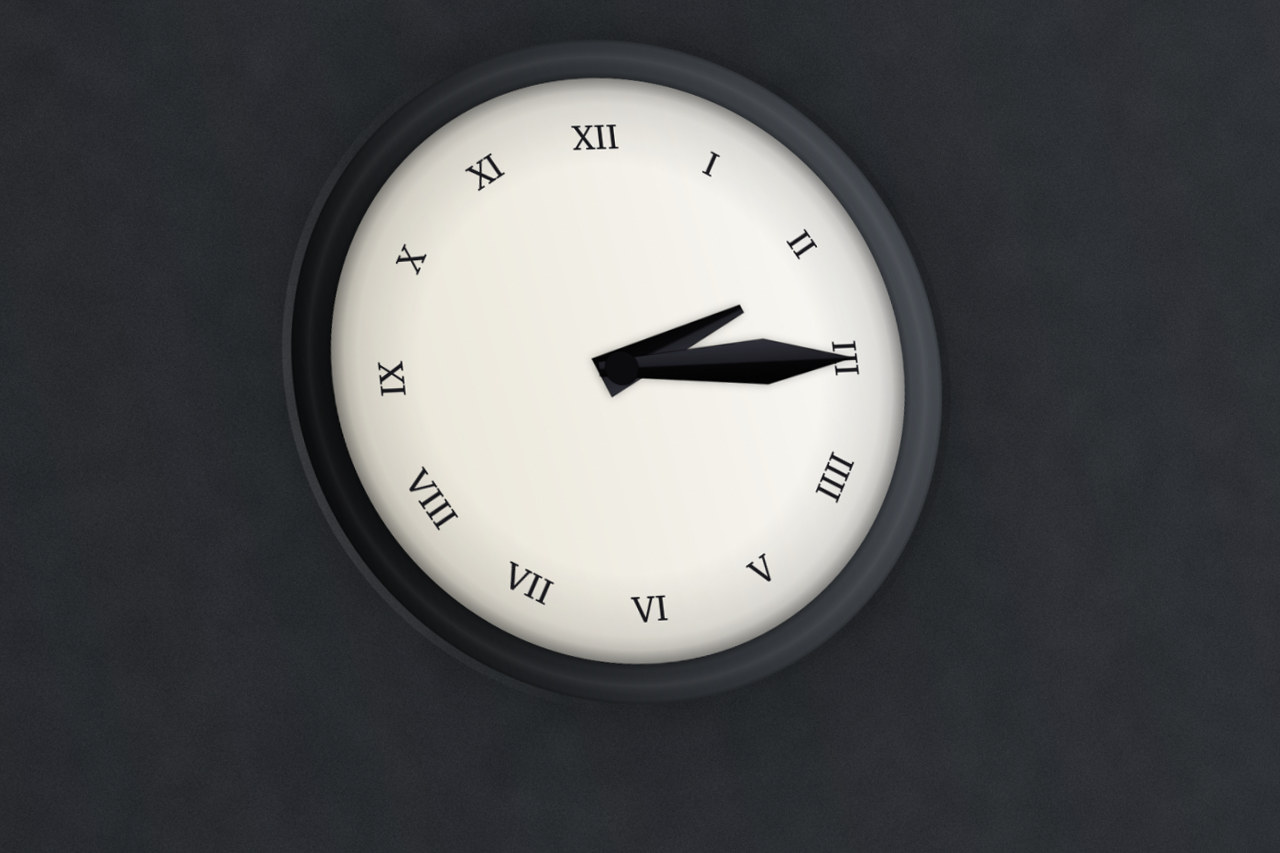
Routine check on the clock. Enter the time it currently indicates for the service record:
2:15
